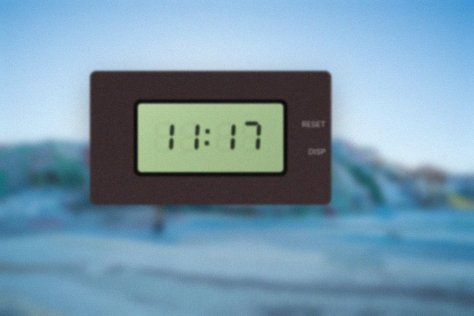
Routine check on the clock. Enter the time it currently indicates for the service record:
11:17
